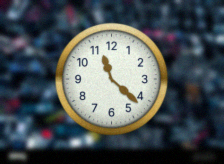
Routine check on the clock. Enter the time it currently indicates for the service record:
11:22
